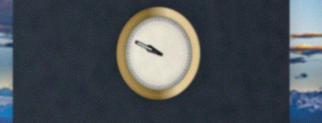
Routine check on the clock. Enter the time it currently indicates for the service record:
9:49
